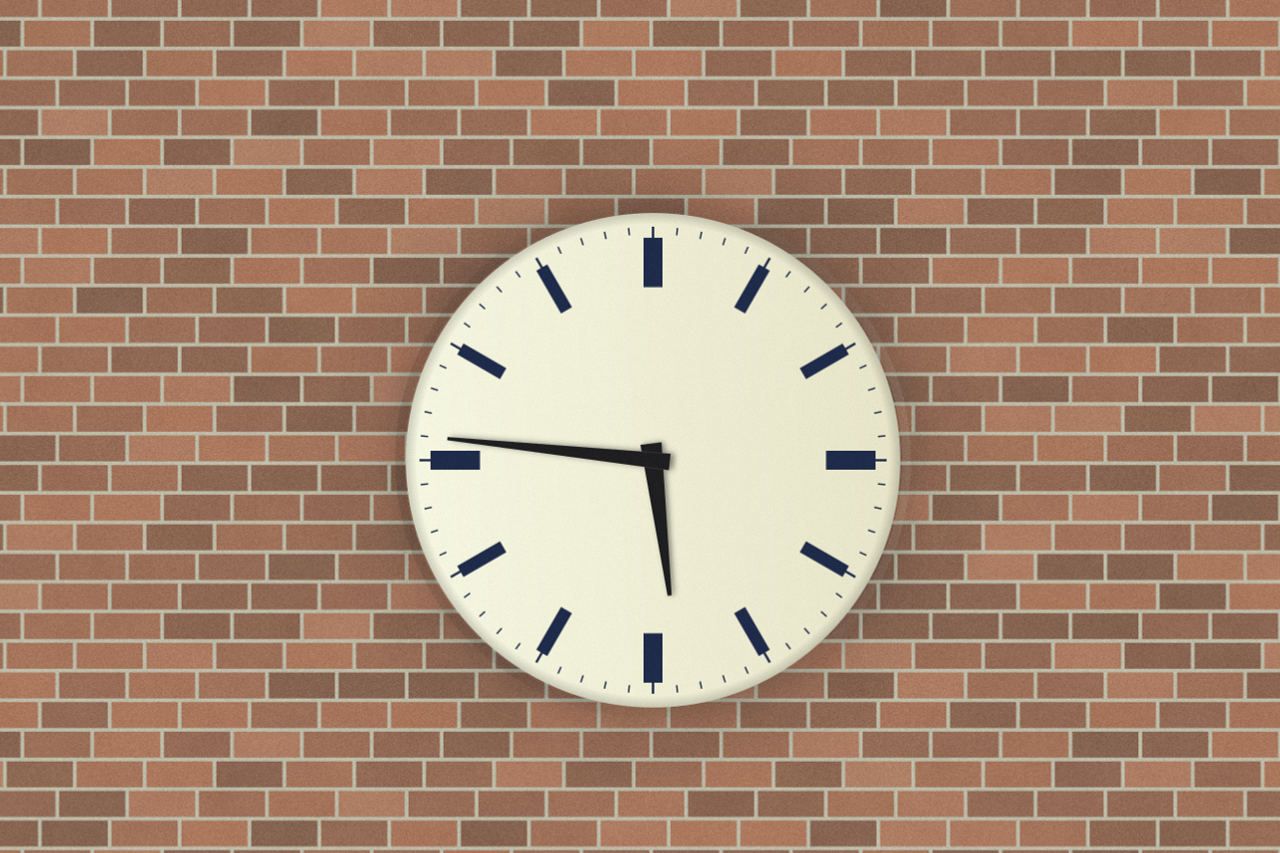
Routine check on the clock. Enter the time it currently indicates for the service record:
5:46
